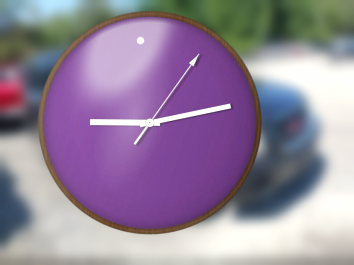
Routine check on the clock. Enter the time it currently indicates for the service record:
9:14:07
